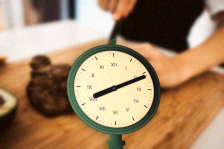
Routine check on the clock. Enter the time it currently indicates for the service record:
8:11
